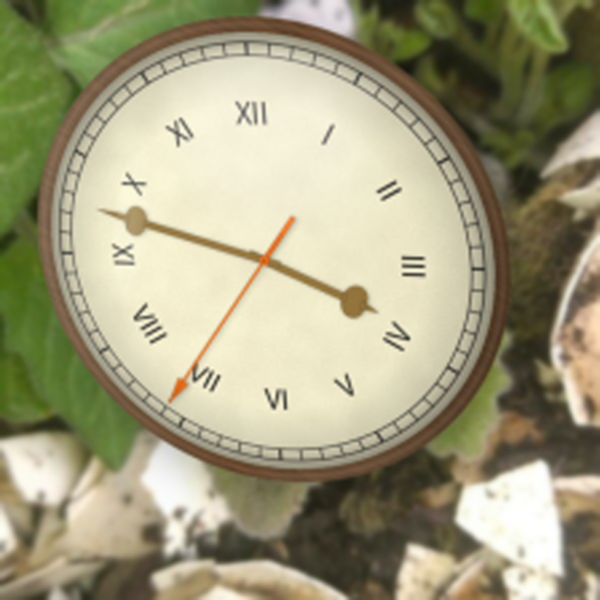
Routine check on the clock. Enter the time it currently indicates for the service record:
3:47:36
